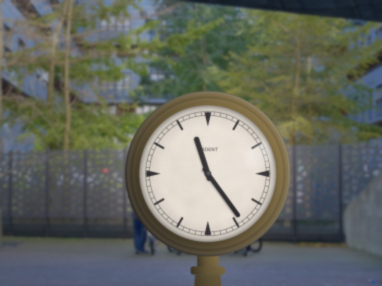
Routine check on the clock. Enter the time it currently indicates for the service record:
11:24
